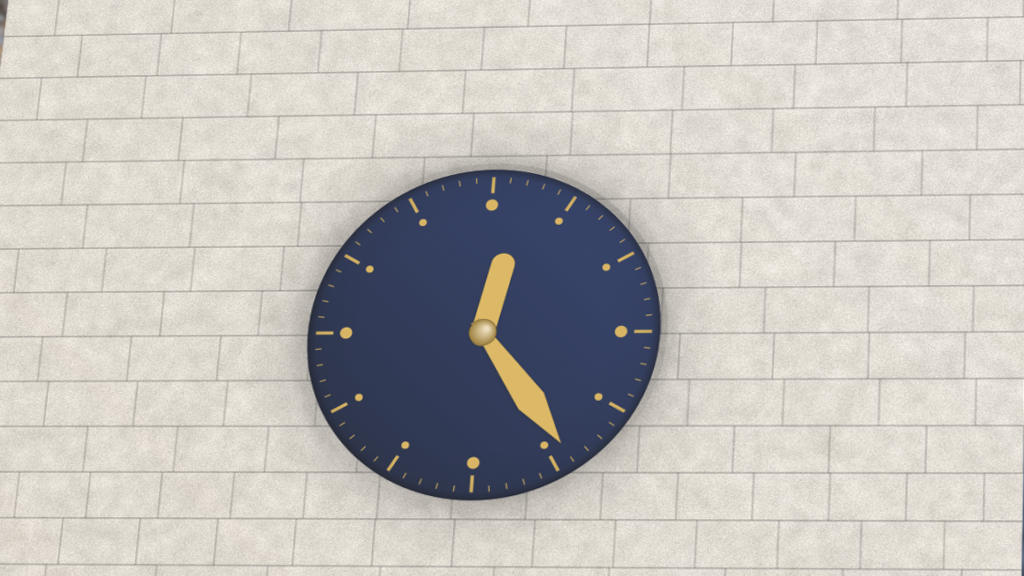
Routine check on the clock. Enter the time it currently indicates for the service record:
12:24
